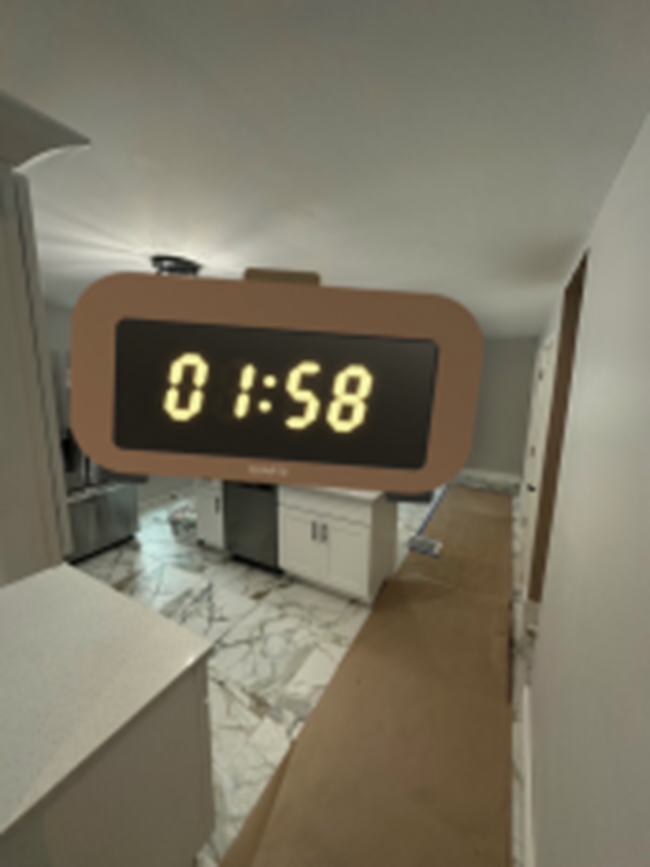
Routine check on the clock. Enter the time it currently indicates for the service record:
1:58
